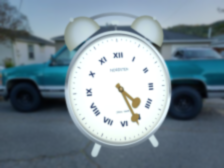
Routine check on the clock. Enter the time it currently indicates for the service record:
4:26
